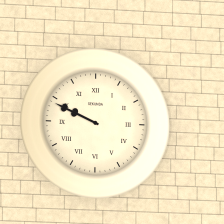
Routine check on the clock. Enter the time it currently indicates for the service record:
9:49
